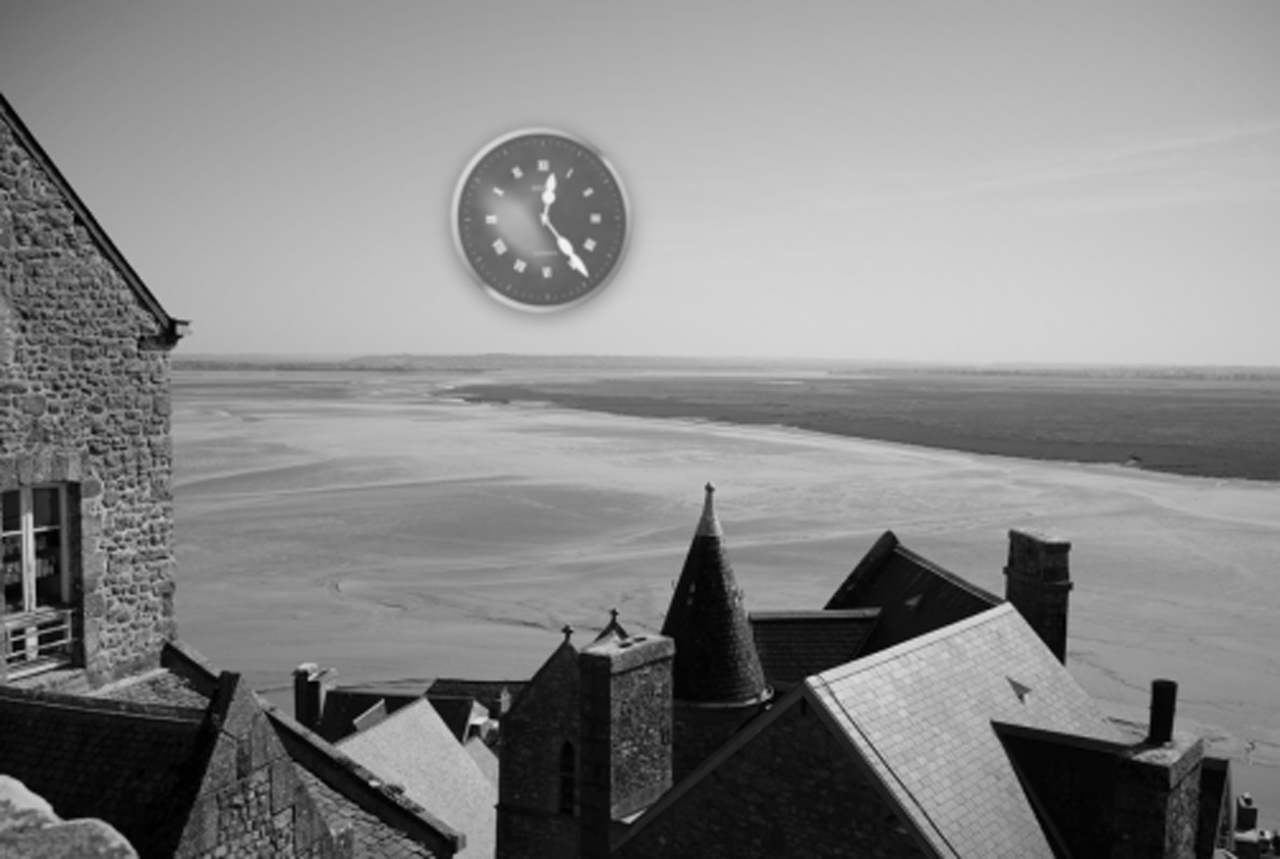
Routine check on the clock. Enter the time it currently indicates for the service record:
12:24
